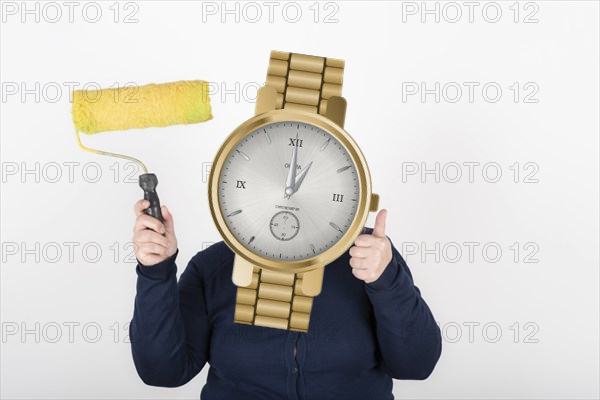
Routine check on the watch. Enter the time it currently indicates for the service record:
1:00
